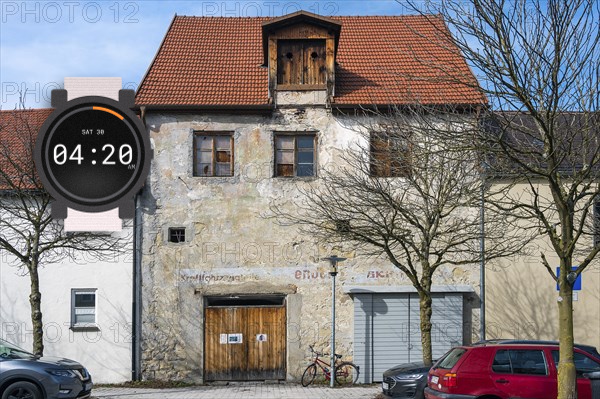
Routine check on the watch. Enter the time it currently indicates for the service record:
4:20
